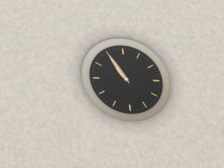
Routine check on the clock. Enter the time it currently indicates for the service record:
10:55
